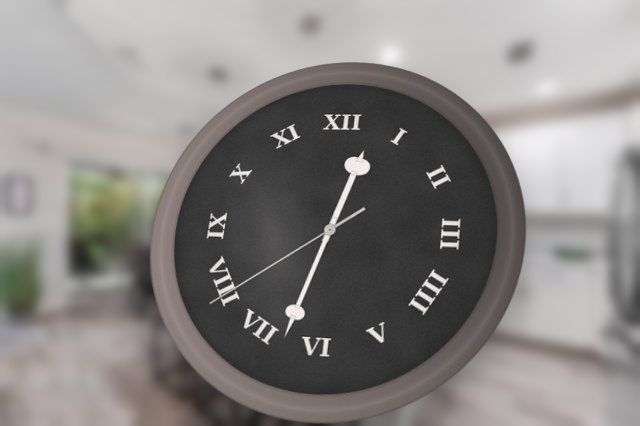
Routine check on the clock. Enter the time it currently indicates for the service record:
12:32:39
